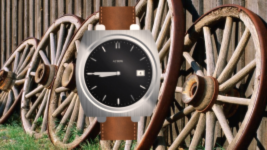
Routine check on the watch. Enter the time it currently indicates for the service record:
8:45
